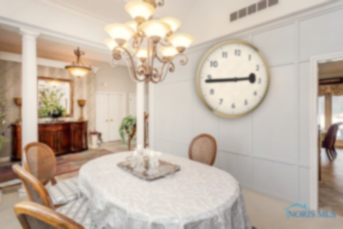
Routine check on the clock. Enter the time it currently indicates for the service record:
2:44
